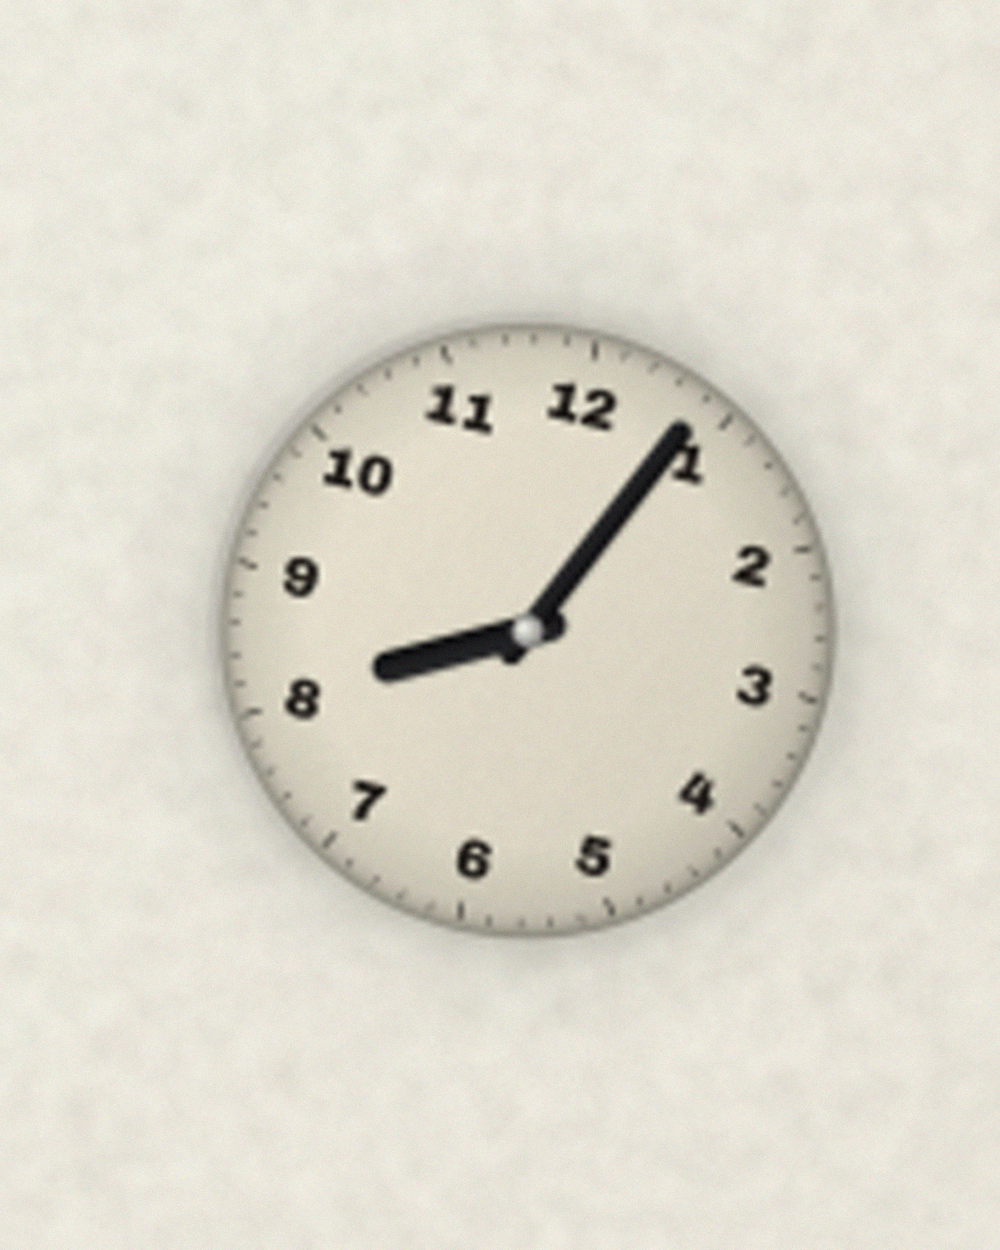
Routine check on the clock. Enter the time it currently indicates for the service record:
8:04
